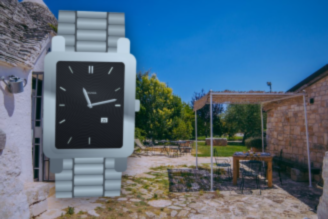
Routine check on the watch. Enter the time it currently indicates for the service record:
11:13
